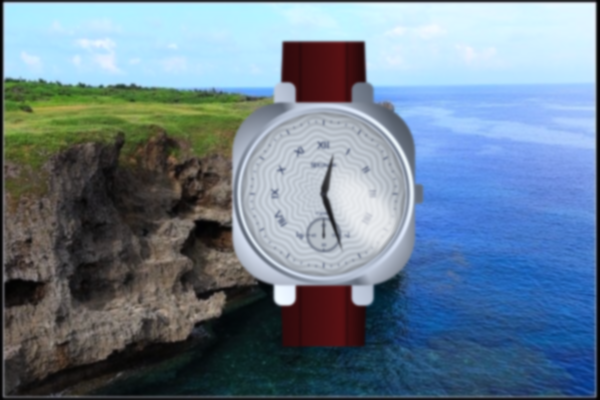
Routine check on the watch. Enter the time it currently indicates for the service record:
12:27
